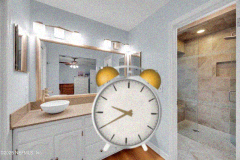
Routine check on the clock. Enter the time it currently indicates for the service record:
9:40
